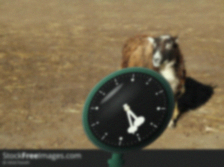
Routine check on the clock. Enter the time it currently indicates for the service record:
4:26
